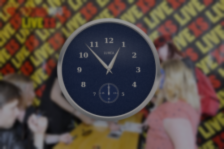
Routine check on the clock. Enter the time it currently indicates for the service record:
12:53
